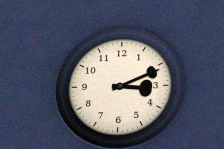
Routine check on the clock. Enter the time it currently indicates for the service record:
3:11
